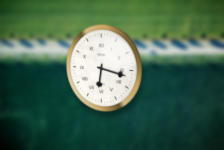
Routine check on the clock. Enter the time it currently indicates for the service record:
6:17
